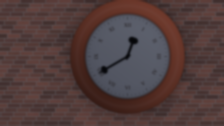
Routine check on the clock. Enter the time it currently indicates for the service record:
12:40
